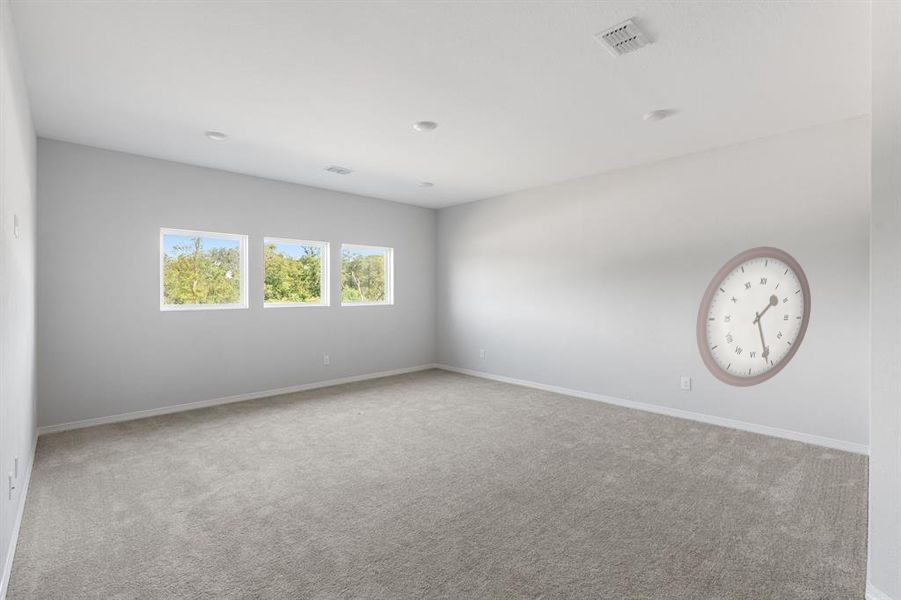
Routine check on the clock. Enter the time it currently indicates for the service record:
1:26
